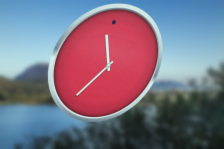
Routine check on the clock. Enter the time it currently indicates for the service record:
11:38
